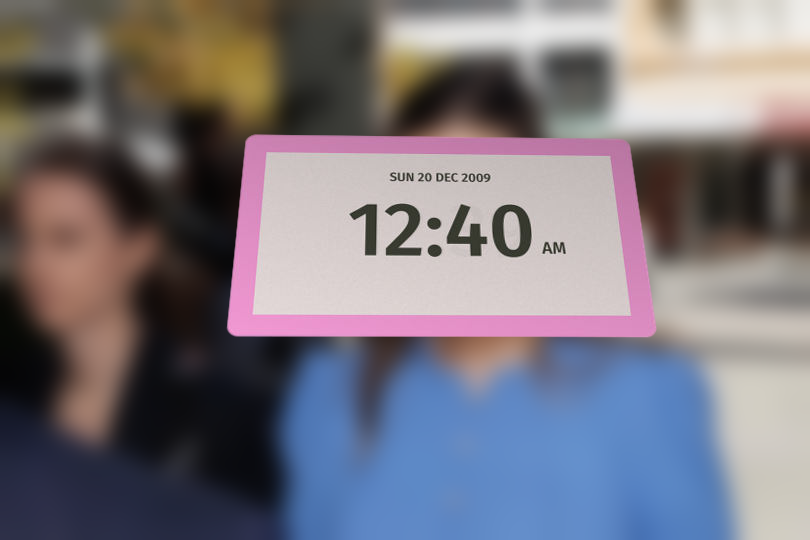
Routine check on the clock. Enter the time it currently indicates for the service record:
12:40
